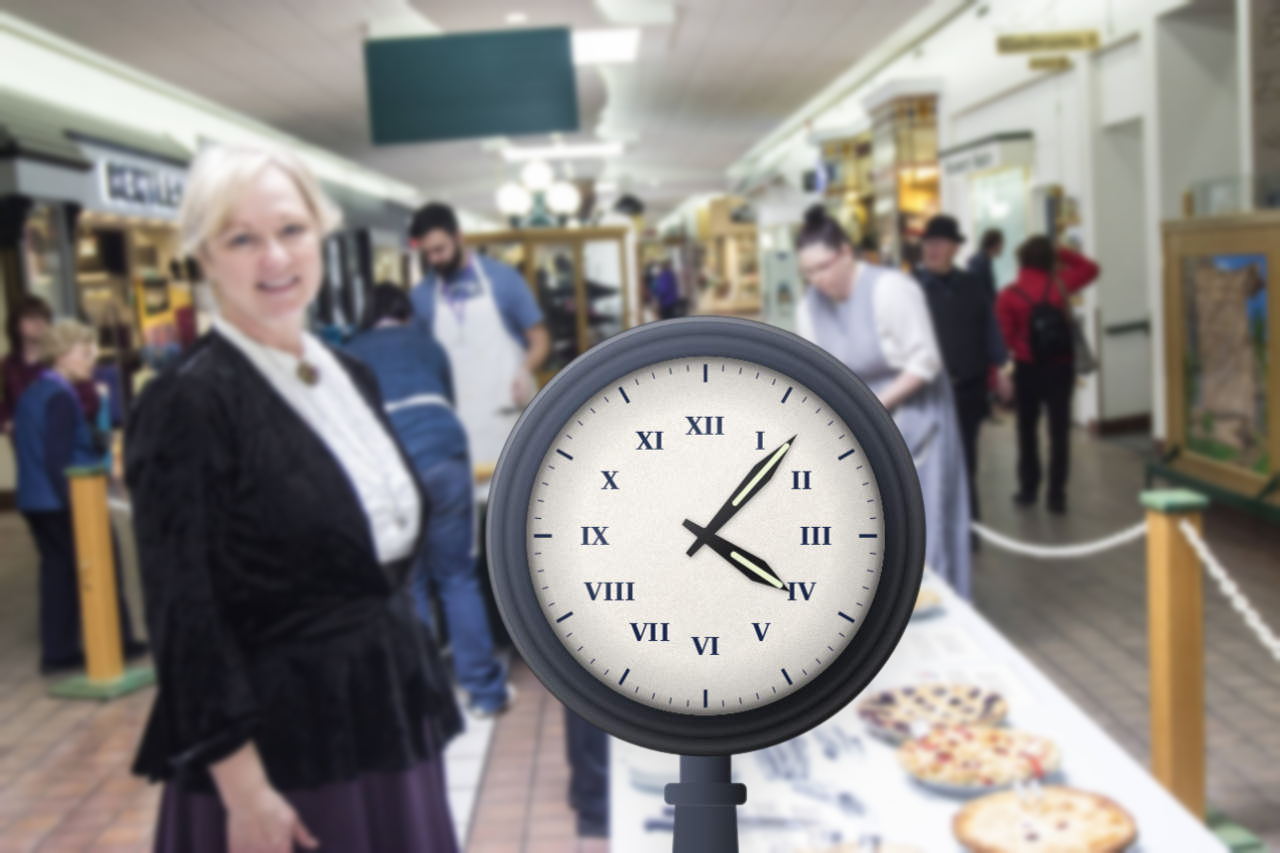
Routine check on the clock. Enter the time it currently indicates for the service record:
4:07
